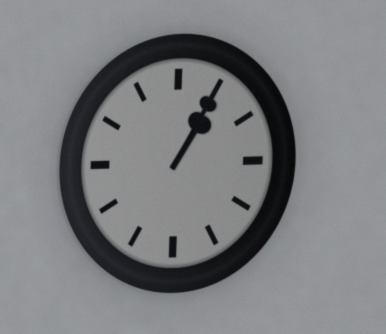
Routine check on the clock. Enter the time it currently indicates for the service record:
1:05
